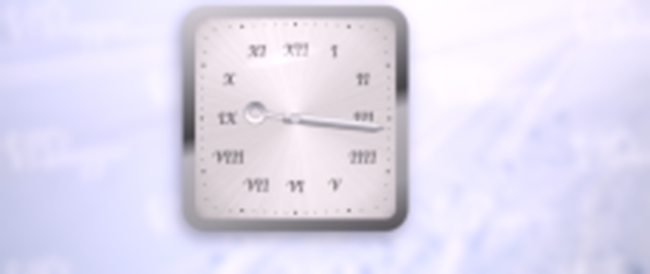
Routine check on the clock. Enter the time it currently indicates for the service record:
9:16
